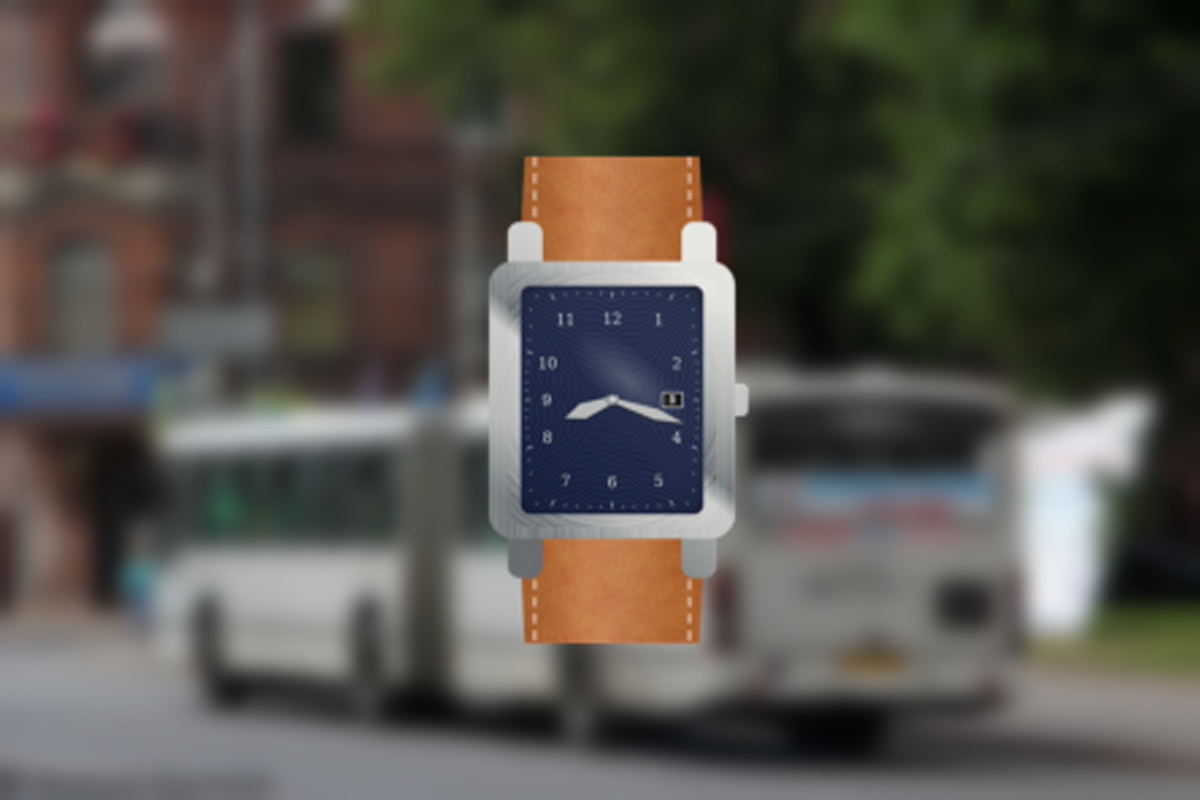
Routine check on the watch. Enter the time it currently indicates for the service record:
8:18
